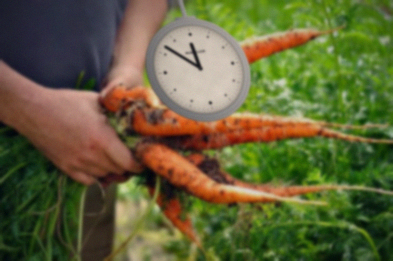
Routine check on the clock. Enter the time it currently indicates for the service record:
11:52
